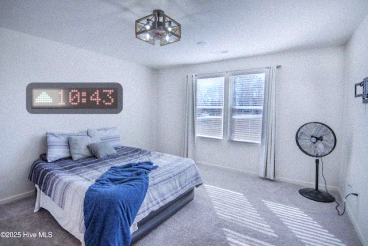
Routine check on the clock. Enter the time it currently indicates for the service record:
10:43
